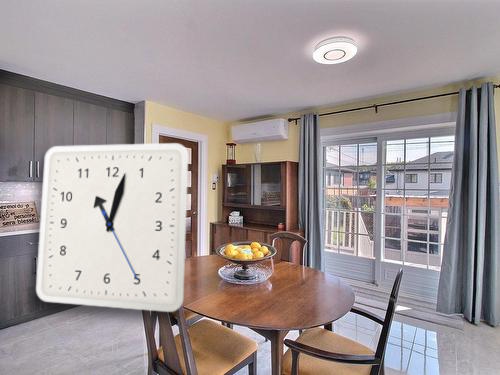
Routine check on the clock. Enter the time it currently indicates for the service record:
11:02:25
